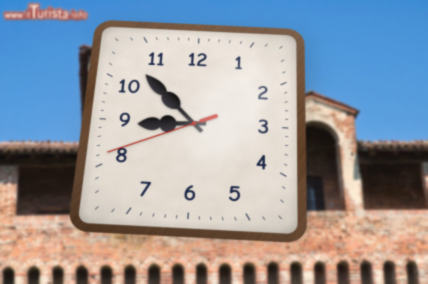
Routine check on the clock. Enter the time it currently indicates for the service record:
8:52:41
